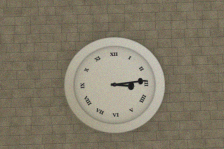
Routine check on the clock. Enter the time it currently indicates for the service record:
3:14
